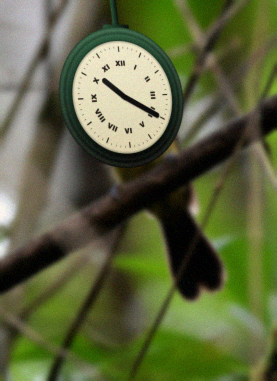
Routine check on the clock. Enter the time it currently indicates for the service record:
10:20
